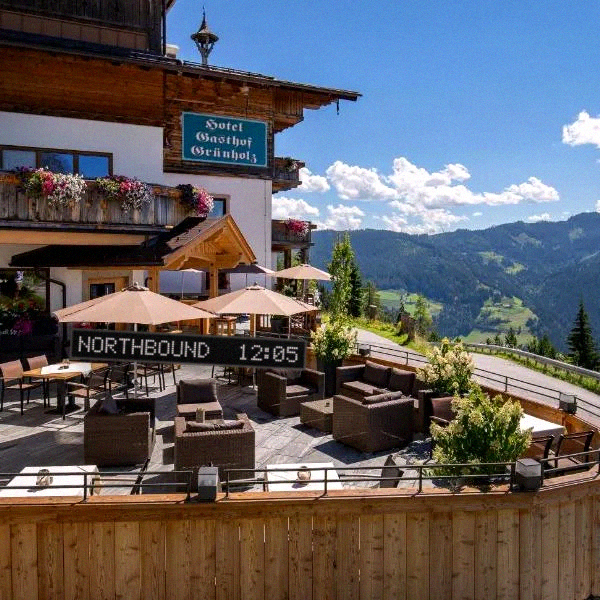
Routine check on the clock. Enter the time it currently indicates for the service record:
12:05
